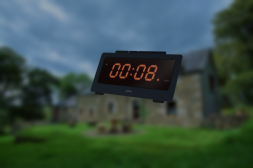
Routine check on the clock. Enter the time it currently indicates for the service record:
0:08
